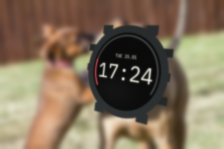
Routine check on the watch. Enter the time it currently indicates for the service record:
17:24
